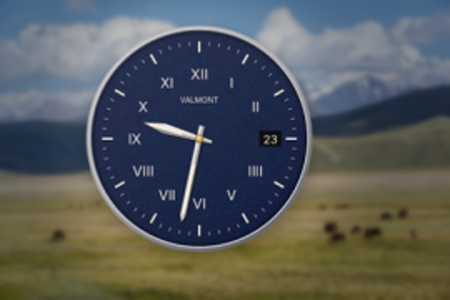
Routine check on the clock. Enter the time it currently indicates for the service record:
9:32
